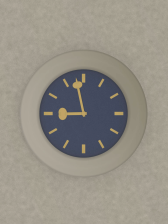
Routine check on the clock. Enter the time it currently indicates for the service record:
8:58
